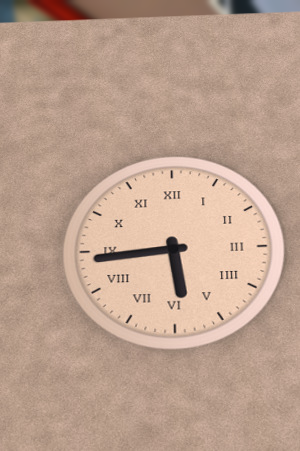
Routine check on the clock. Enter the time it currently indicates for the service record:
5:44
